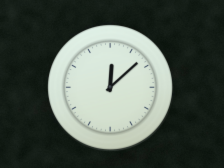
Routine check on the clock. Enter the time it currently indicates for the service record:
12:08
